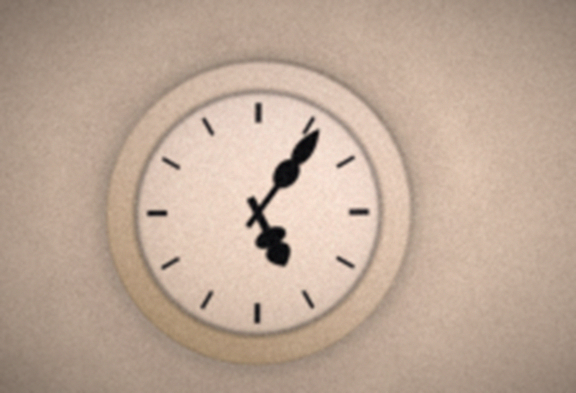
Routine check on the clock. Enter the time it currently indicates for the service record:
5:06
